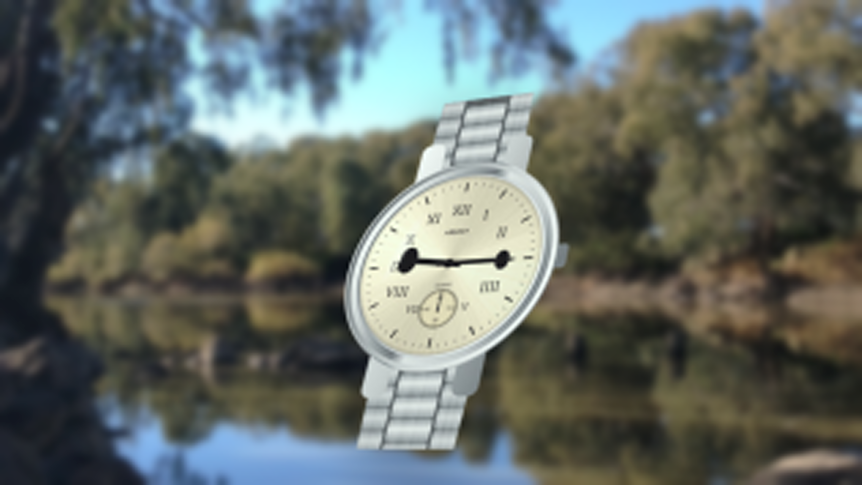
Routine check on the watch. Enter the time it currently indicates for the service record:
9:15
